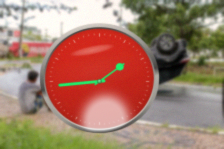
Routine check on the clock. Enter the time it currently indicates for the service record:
1:44
